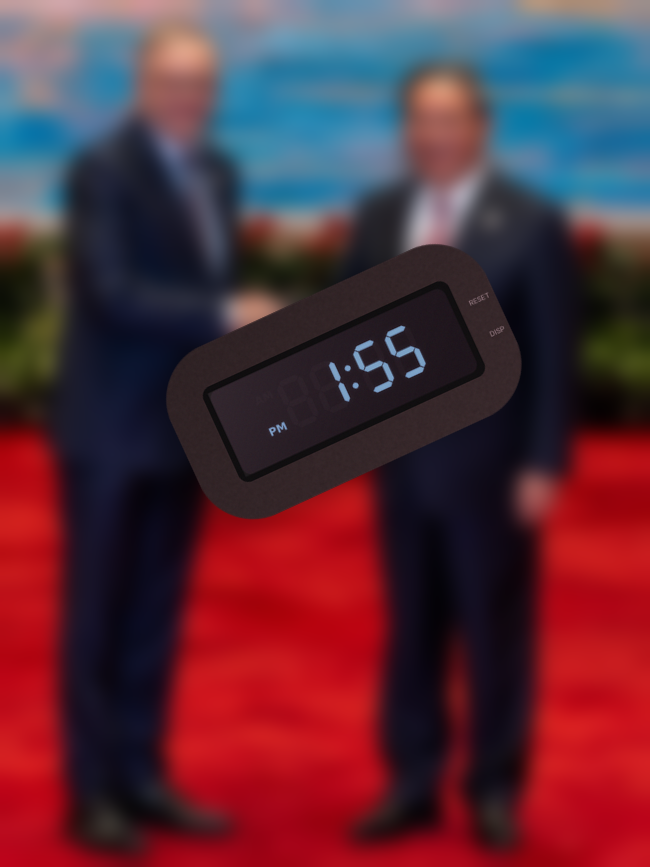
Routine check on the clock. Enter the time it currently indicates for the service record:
1:55
